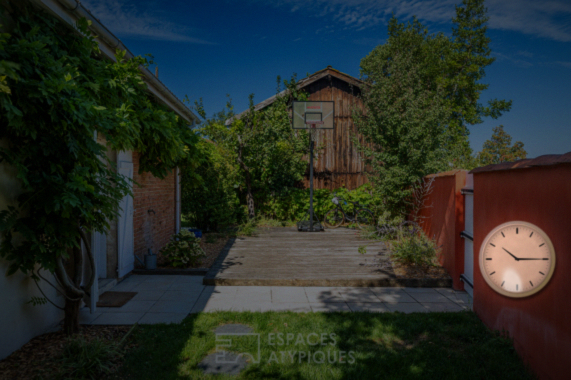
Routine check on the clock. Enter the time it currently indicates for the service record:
10:15
